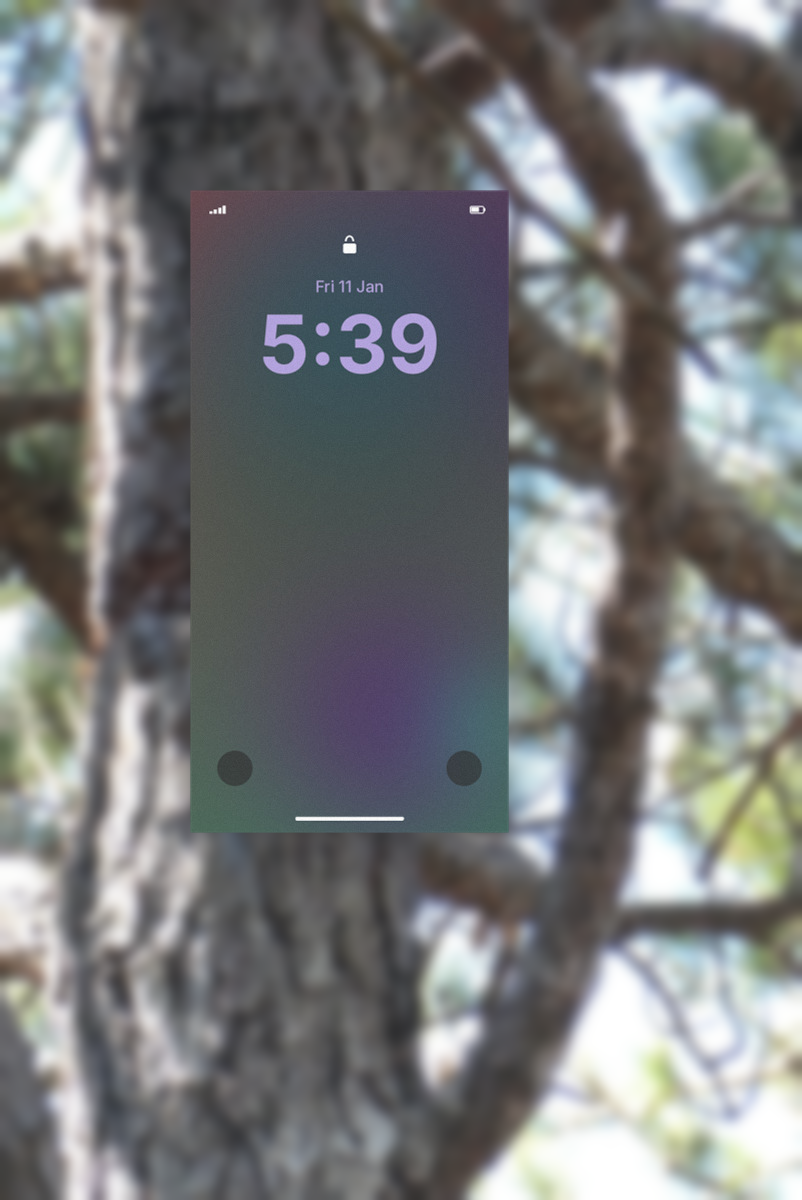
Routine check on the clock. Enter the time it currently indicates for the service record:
5:39
